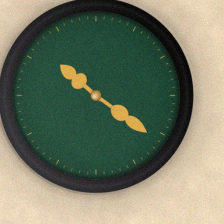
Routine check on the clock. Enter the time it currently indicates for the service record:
10:21
